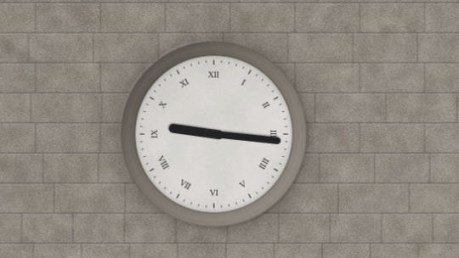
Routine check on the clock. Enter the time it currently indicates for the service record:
9:16
